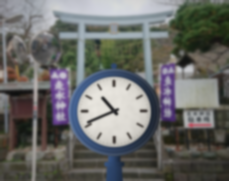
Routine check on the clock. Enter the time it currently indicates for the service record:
10:41
